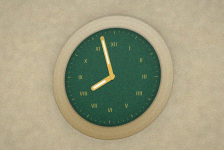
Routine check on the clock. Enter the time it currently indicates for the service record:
7:57
